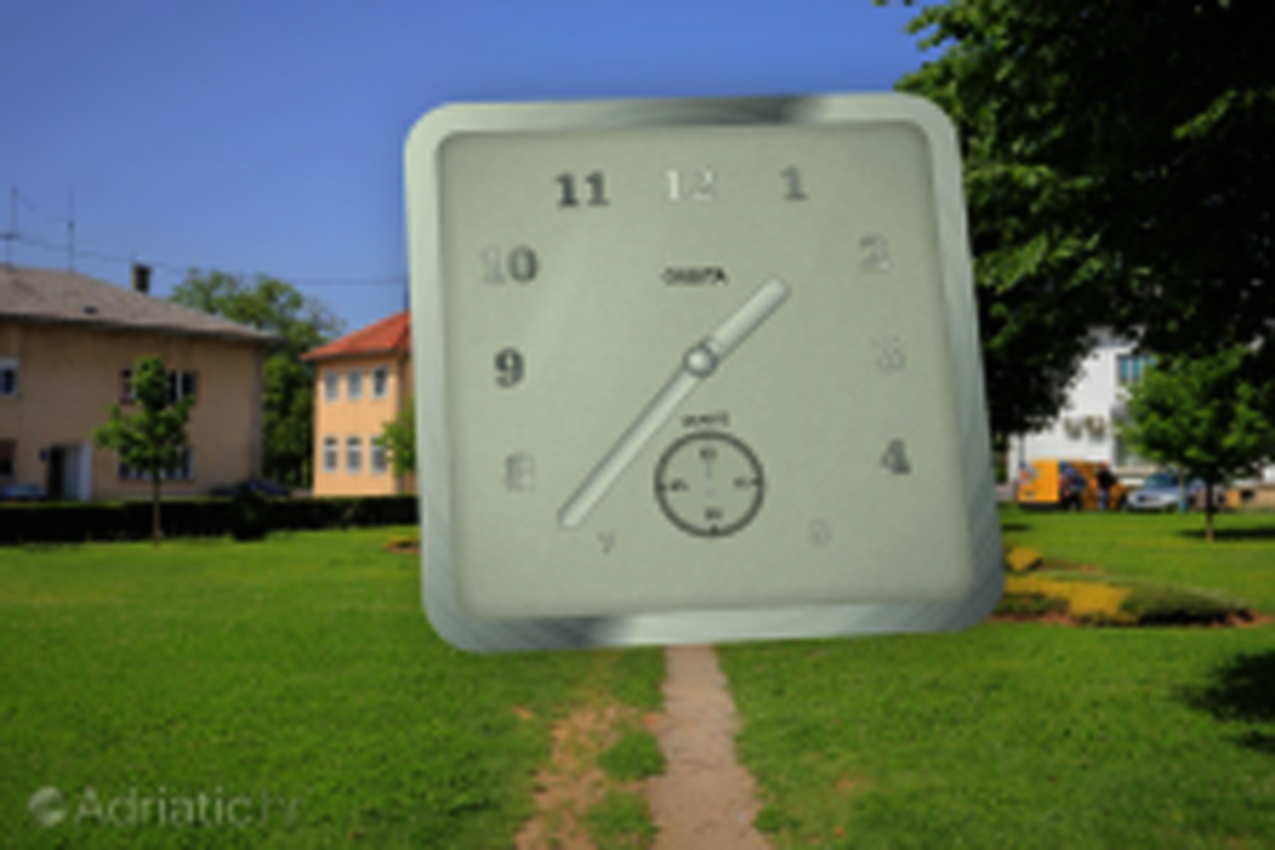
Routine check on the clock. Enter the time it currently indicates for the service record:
1:37
